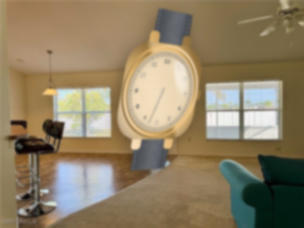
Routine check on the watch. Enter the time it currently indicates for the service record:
6:33
